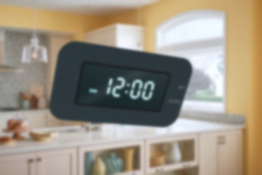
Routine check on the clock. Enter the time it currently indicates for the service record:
12:00
